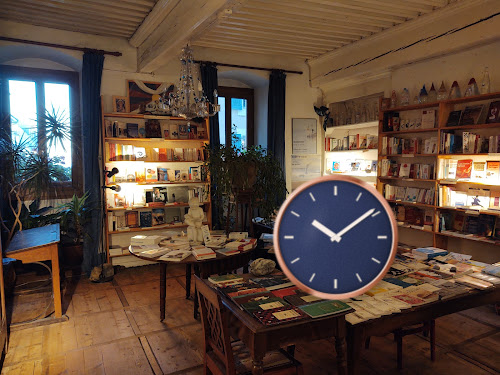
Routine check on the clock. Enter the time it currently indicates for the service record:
10:09
